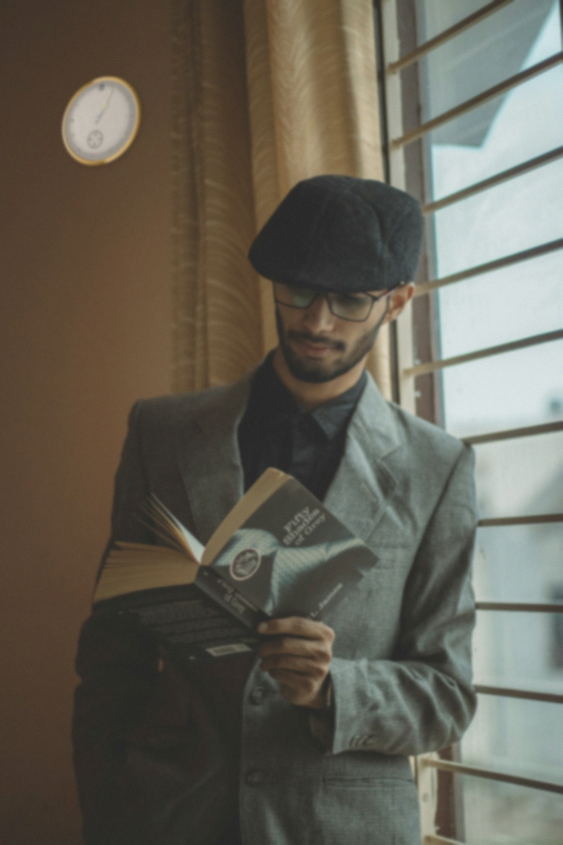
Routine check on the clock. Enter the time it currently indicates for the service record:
1:04
